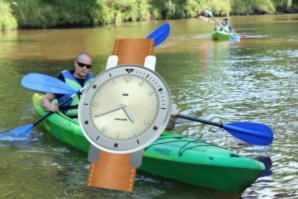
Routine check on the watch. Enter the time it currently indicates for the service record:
4:41
